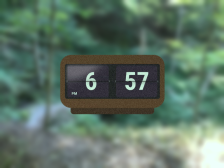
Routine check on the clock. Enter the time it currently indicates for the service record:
6:57
